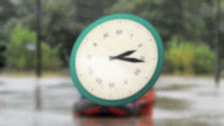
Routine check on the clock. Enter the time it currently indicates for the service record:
2:16
